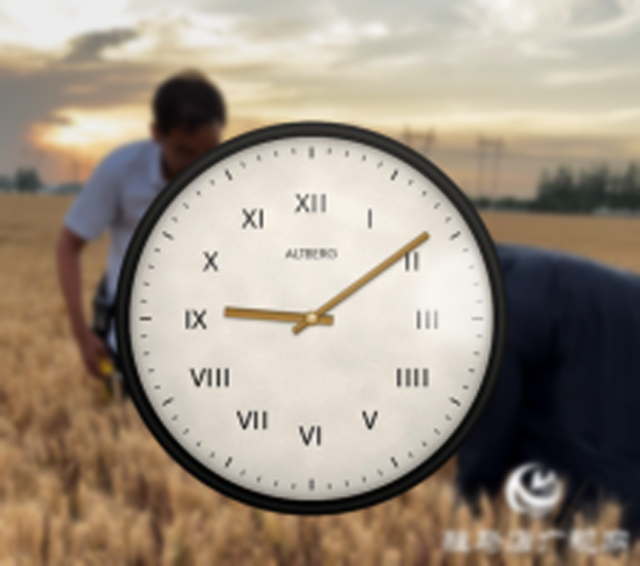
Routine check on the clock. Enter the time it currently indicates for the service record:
9:09
